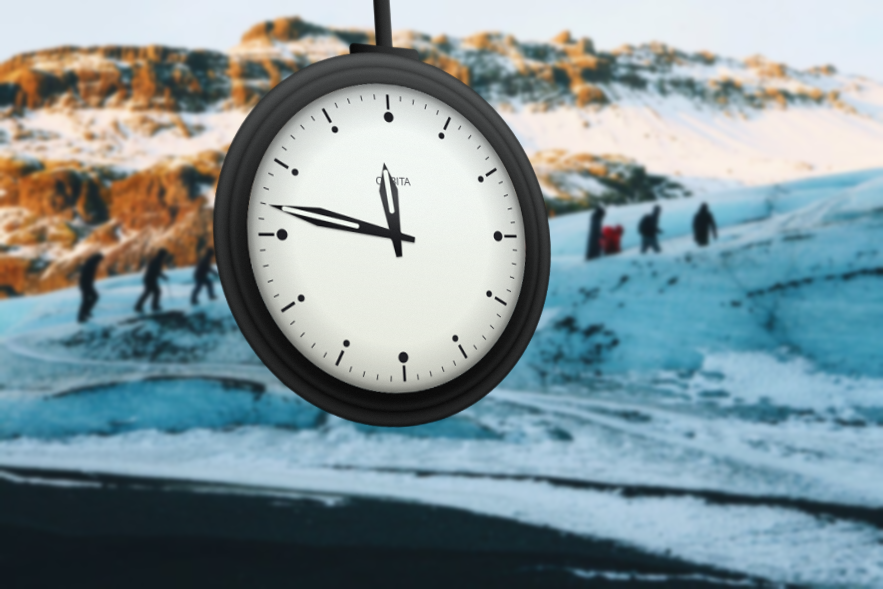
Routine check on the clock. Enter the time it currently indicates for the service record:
11:47
